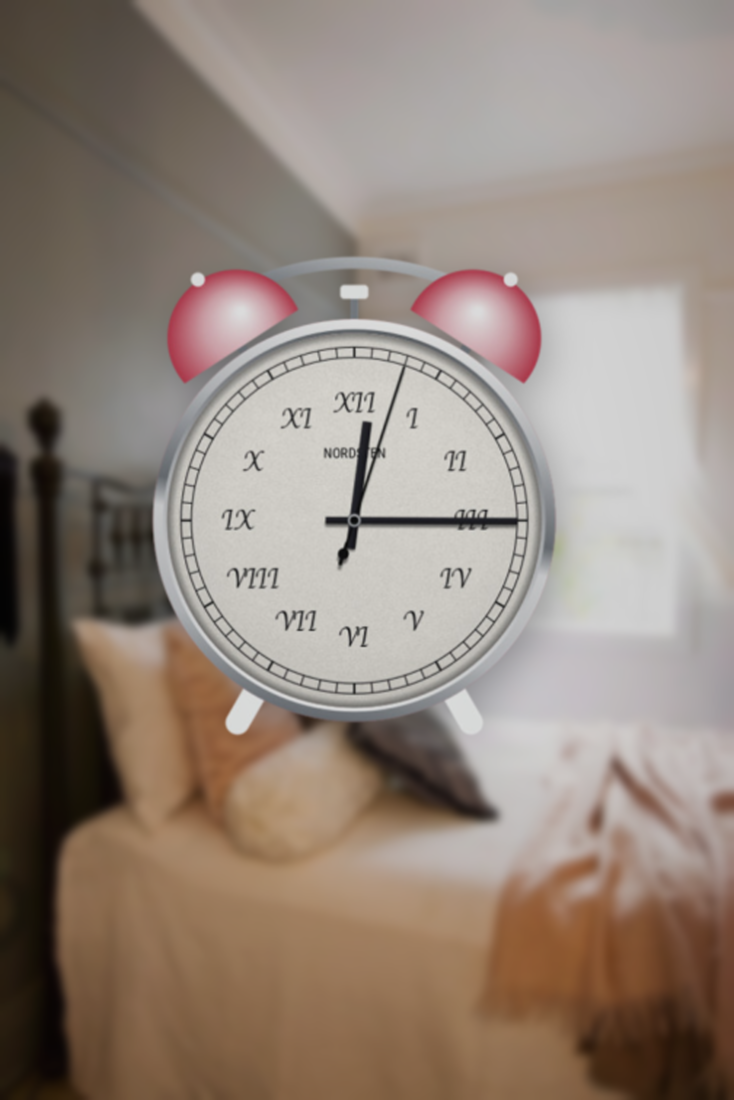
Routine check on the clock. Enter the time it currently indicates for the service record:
12:15:03
